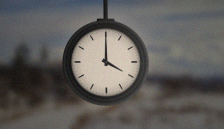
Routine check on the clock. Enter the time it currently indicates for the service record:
4:00
